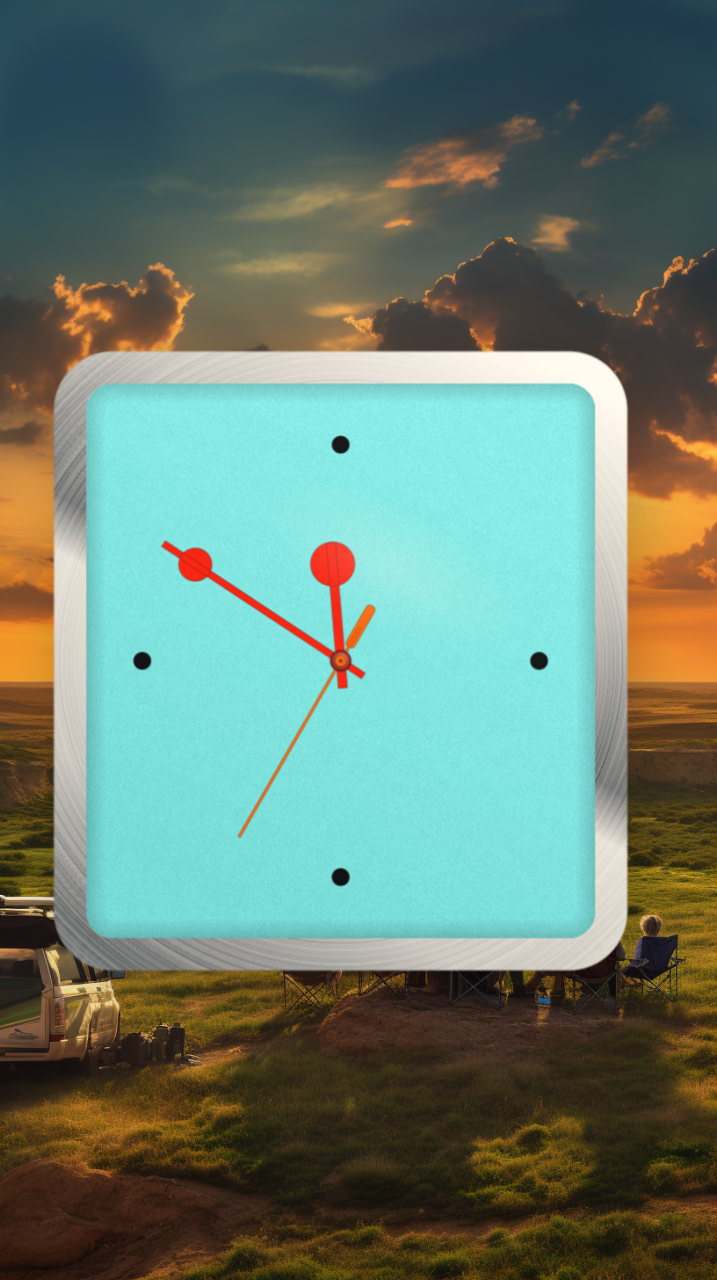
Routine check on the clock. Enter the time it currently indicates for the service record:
11:50:35
